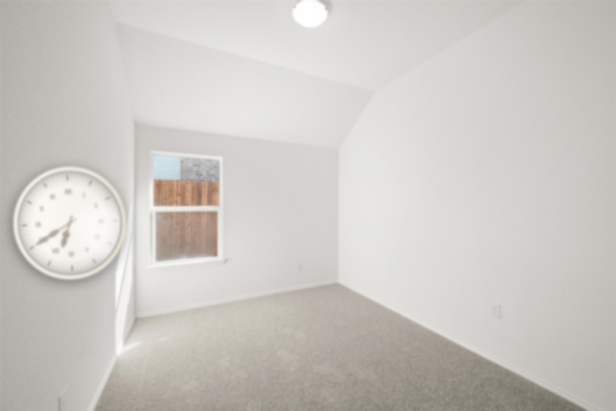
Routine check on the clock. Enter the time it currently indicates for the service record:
6:40
